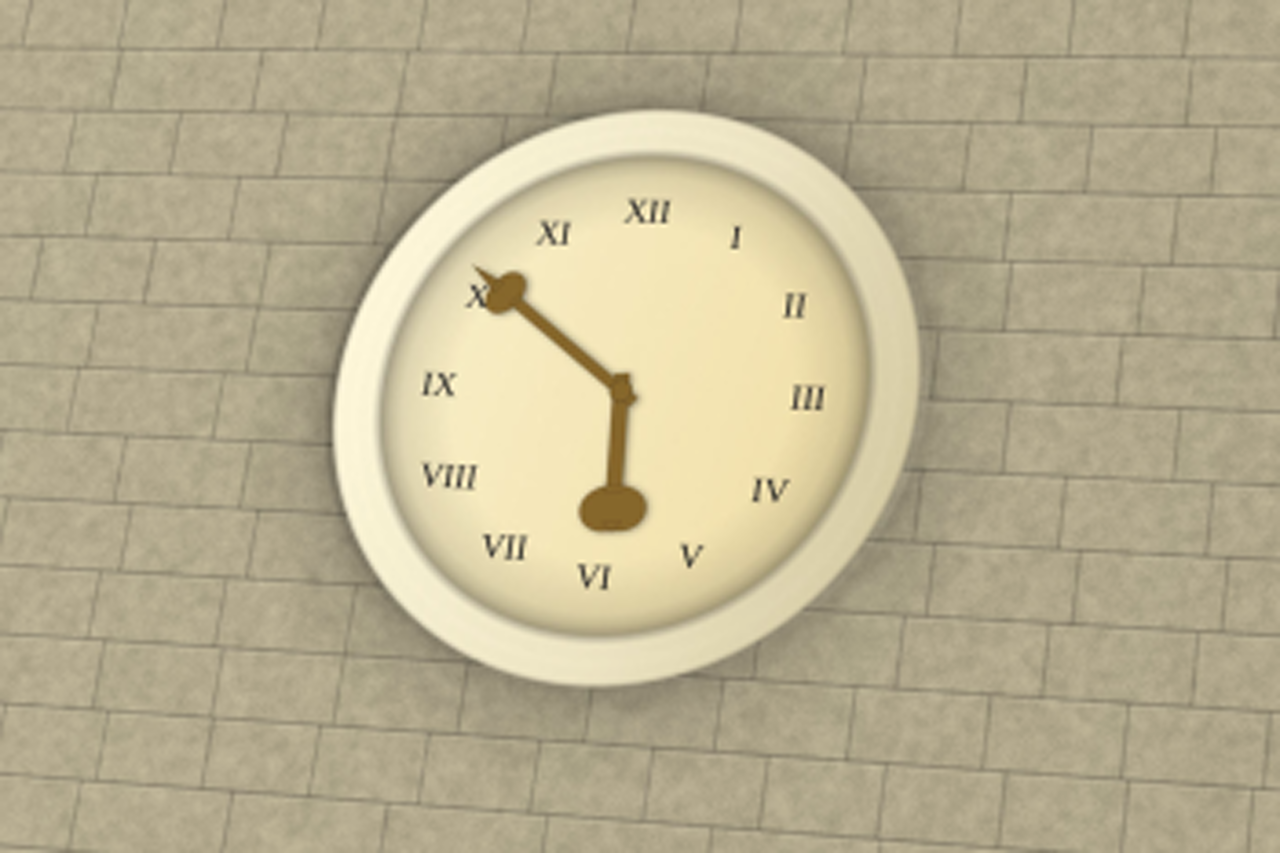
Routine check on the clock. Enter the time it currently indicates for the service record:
5:51
